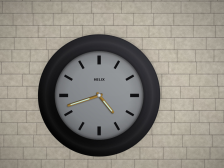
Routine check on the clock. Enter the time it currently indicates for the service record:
4:42
